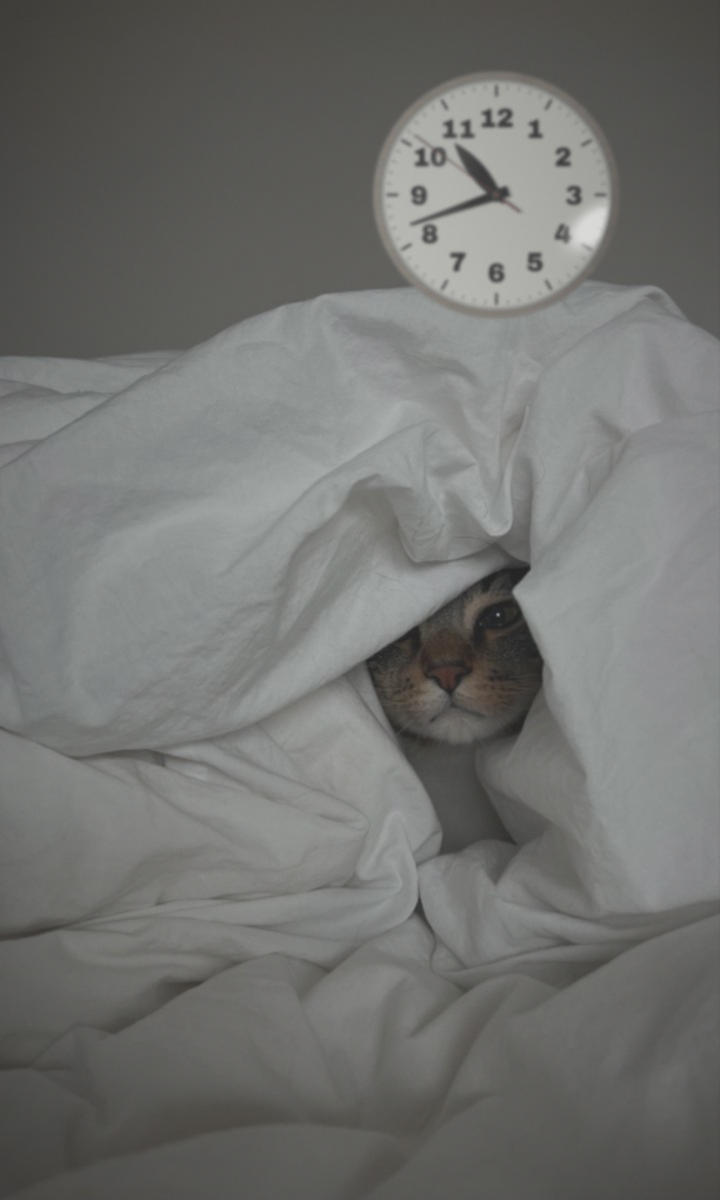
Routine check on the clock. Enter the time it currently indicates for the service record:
10:41:51
